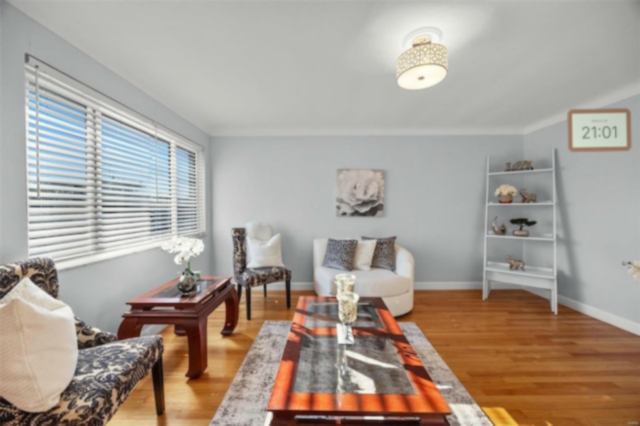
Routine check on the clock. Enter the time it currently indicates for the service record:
21:01
